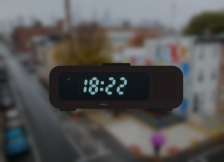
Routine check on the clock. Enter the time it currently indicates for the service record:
18:22
